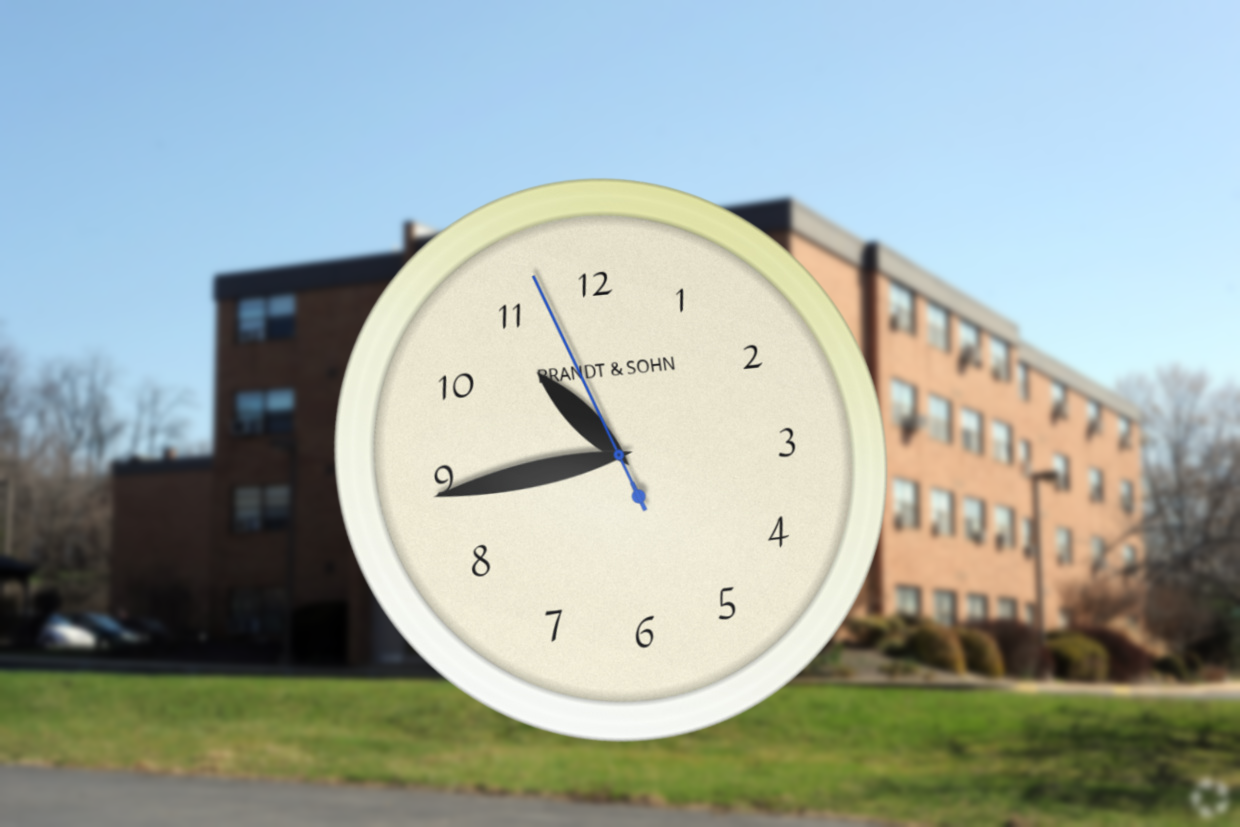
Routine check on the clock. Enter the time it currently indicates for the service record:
10:43:57
